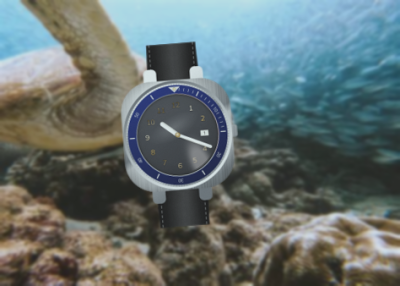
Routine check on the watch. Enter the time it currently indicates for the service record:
10:19
